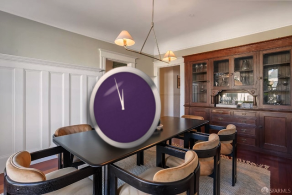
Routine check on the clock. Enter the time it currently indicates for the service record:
11:57
